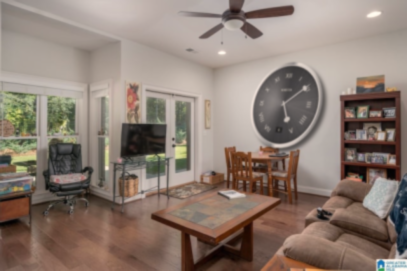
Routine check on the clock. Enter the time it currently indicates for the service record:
5:09
